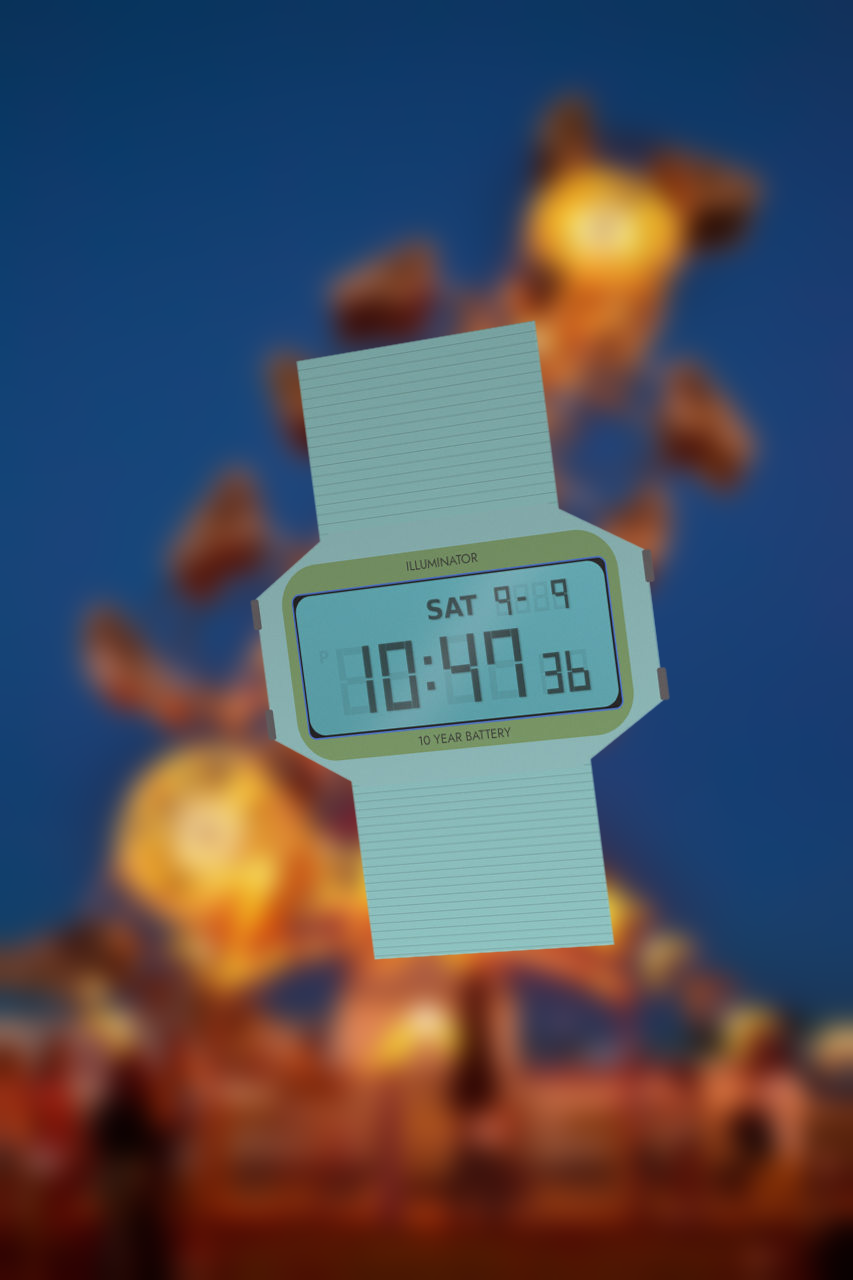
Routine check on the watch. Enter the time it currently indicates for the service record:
10:47:36
